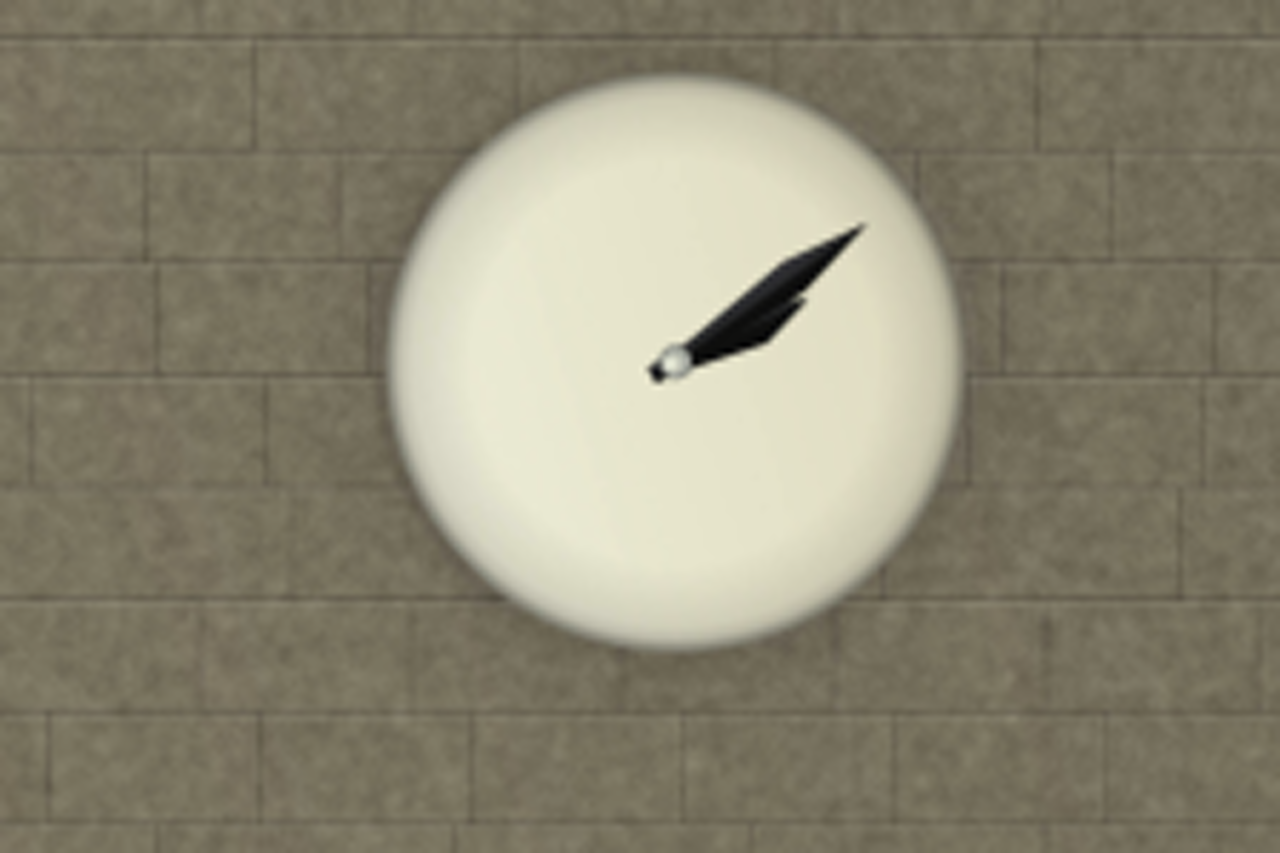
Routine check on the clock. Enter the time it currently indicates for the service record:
2:09
